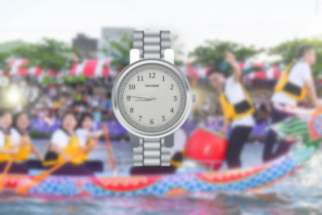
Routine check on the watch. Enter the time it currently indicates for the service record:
8:46
